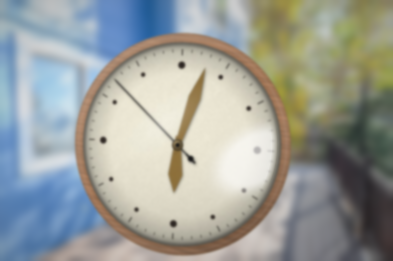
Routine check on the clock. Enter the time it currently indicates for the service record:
6:02:52
